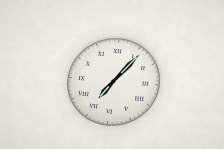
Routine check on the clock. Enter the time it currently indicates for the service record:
7:06
